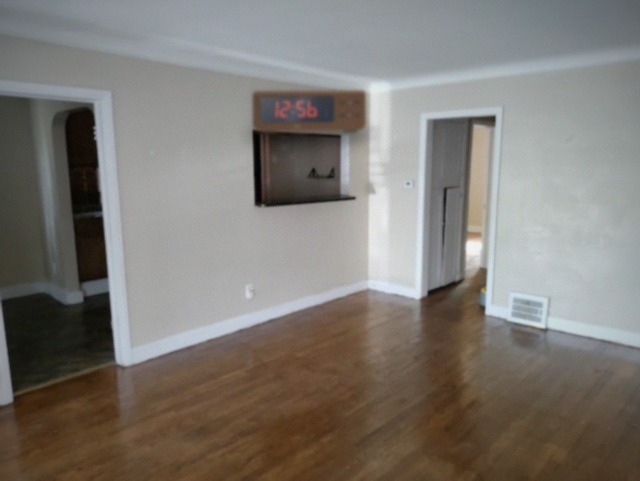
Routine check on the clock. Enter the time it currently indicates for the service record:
12:56
